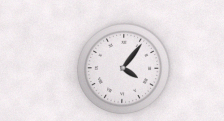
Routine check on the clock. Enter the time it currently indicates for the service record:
4:06
